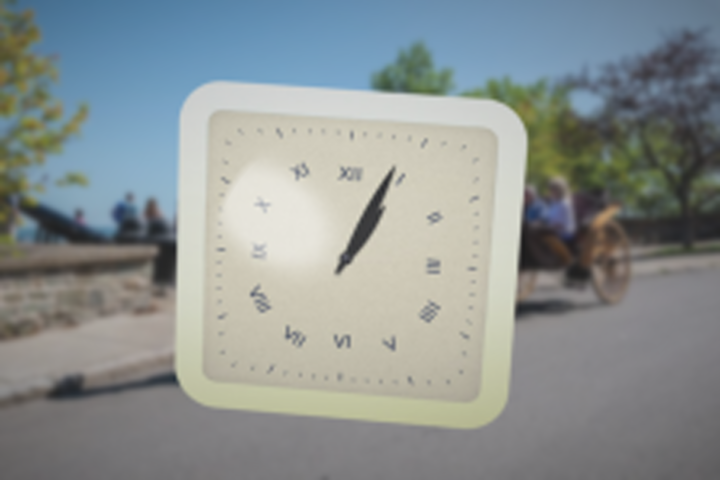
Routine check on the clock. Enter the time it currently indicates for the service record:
1:04
